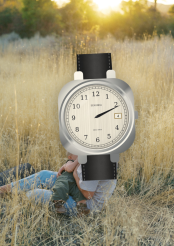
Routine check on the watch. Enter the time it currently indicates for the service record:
2:11
